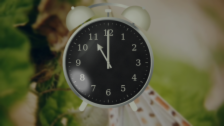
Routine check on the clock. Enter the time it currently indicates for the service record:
11:00
